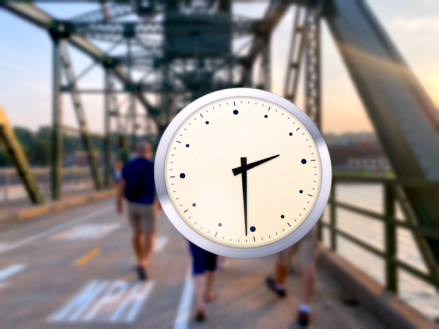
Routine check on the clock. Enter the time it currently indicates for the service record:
2:31
